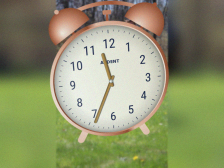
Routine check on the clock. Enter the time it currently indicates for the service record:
11:34
